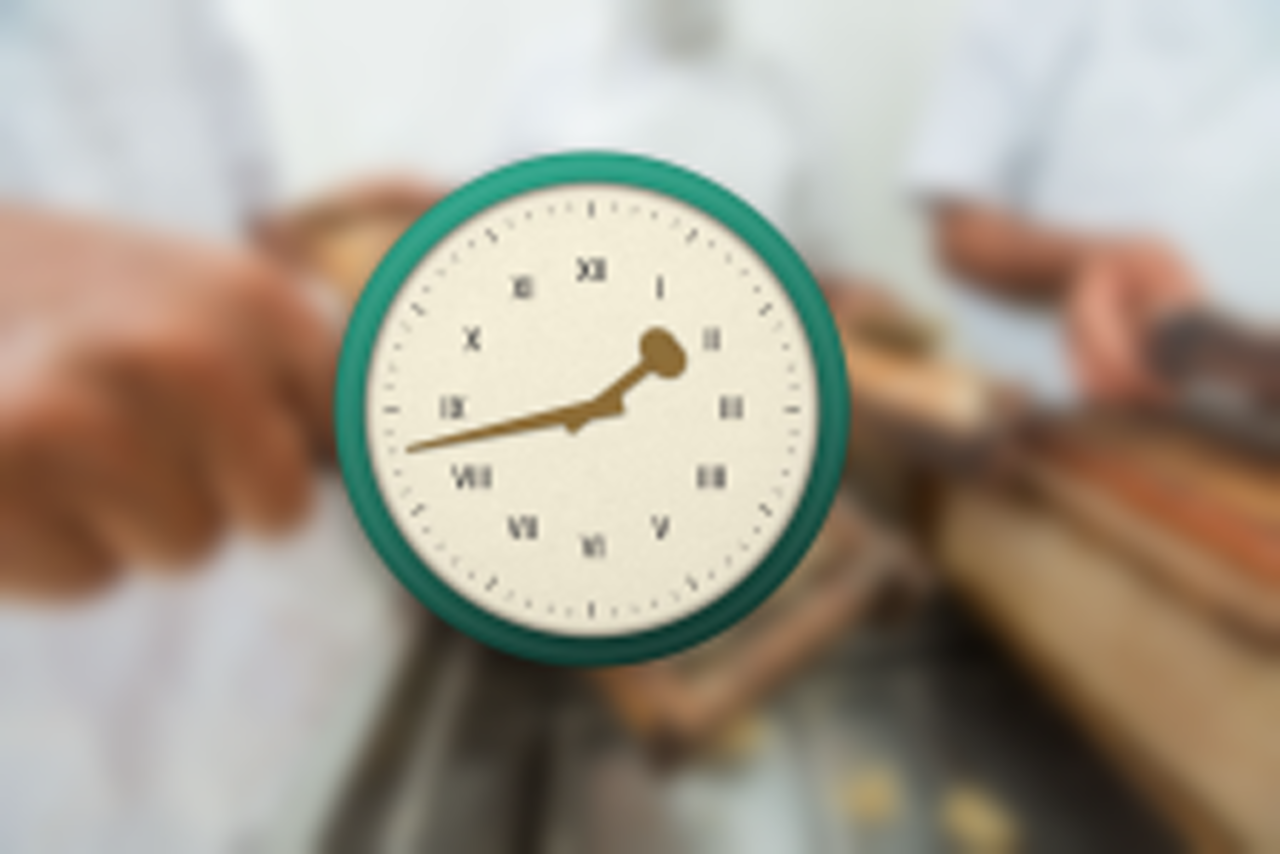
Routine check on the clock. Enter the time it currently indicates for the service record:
1:43
